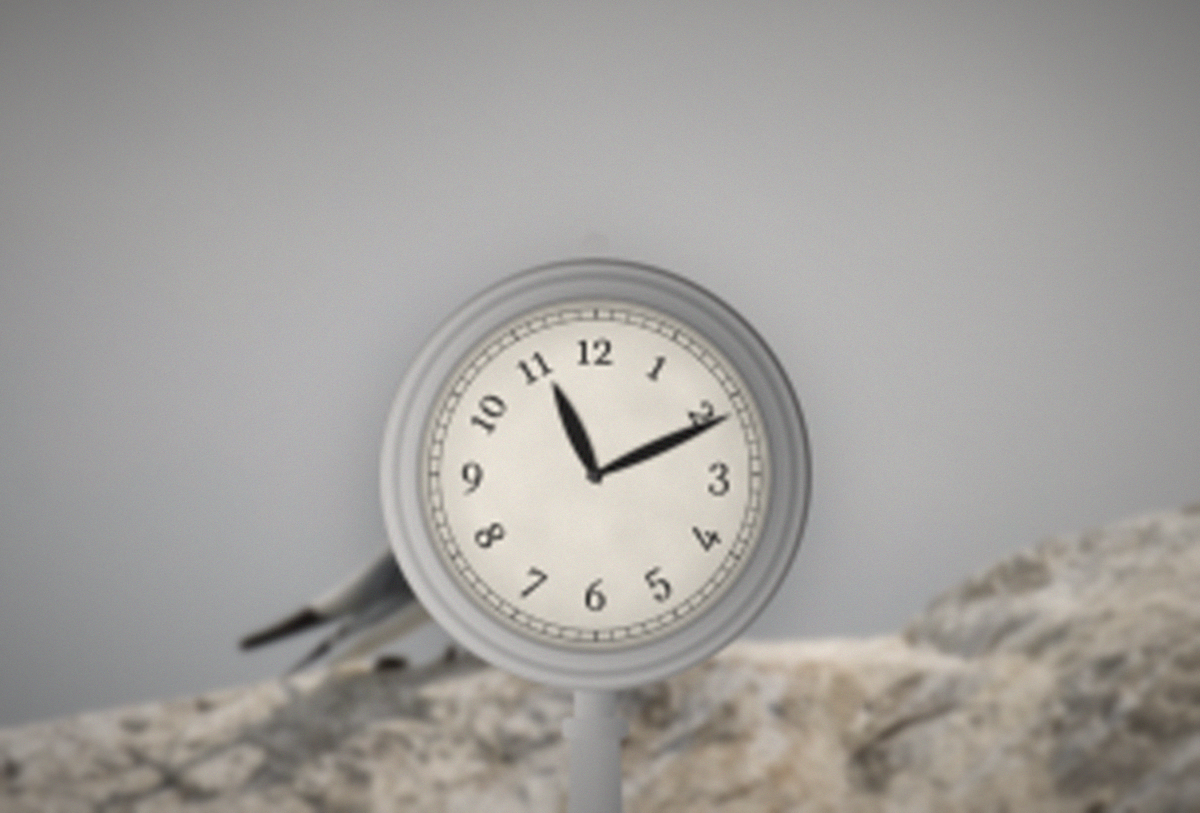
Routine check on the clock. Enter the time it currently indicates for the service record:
11:11
